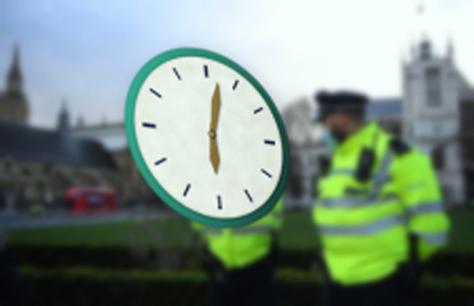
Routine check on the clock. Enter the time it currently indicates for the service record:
6:02
